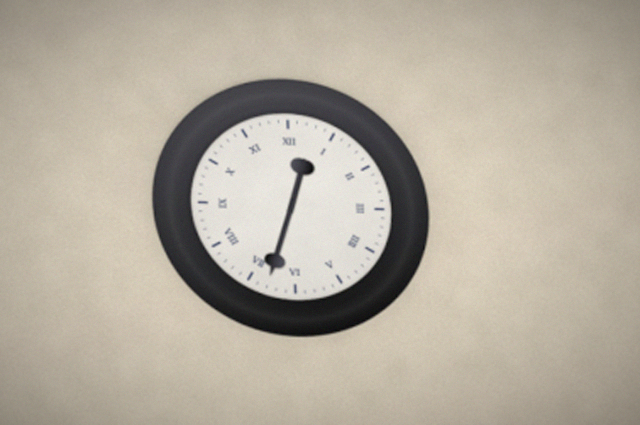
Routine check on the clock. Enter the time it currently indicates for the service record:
12:33
